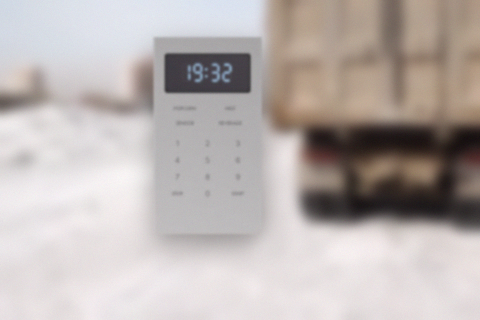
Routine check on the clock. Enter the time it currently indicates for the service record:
19:32
